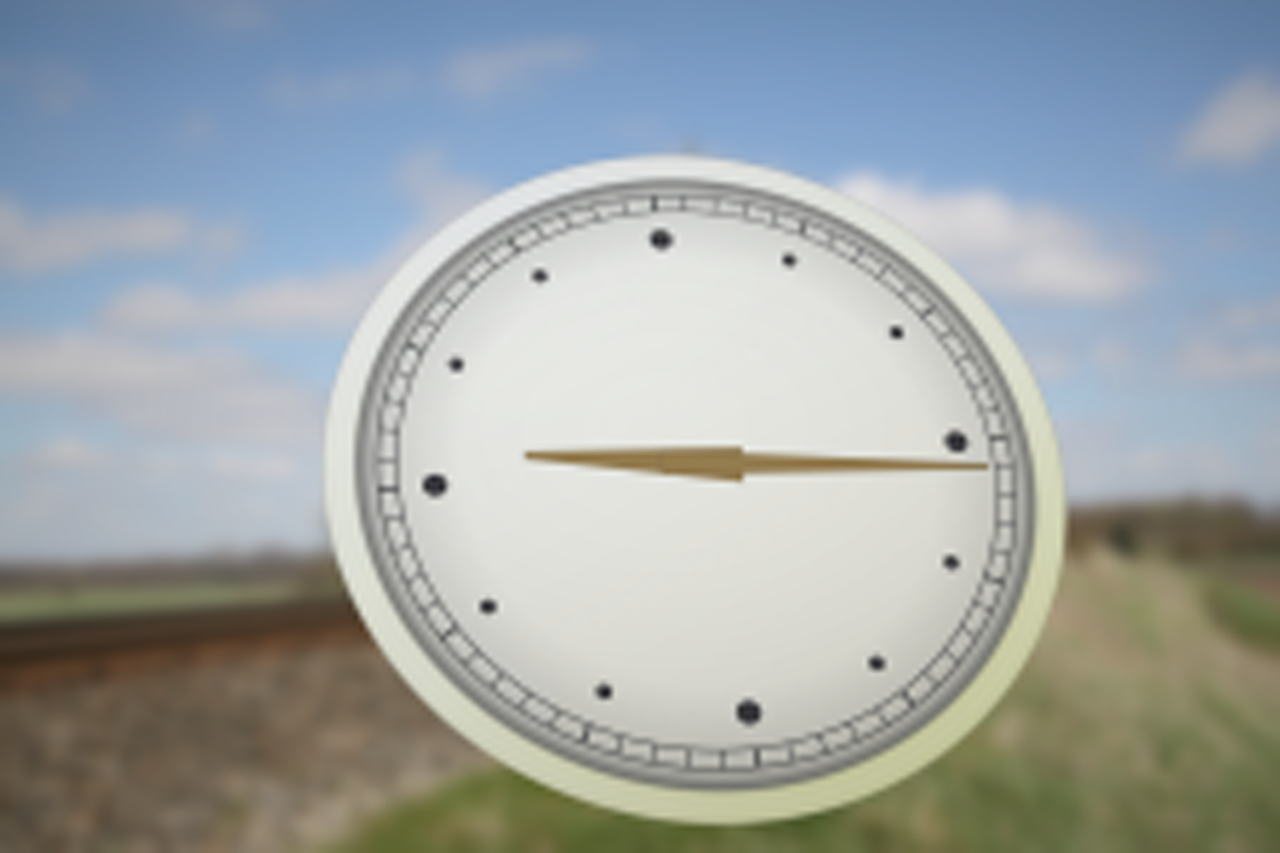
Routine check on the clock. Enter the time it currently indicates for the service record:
9:16
